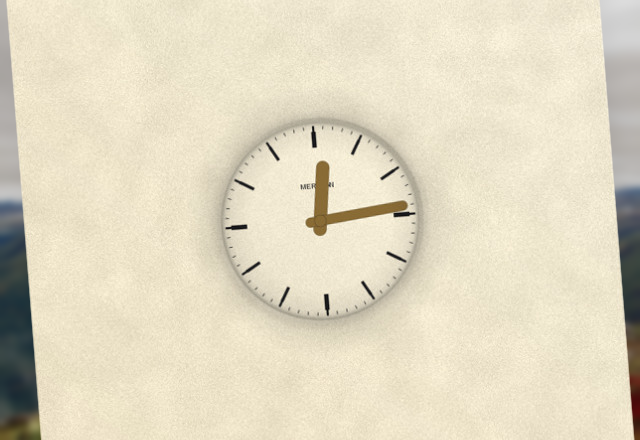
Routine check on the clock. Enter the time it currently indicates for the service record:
12:14
